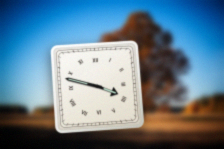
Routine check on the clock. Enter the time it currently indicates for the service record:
3:48
